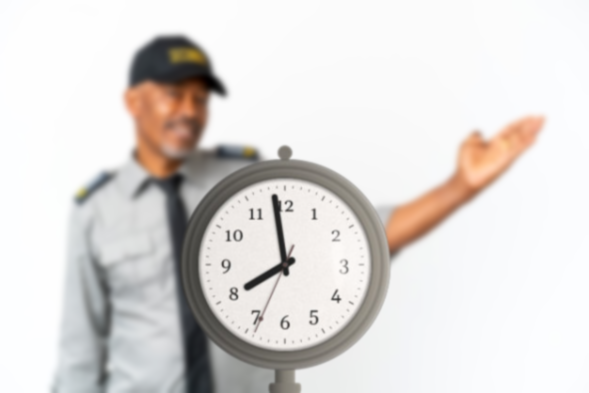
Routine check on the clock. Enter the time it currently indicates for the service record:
7:58:34
